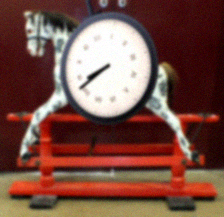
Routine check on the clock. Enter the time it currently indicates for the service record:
8:42
